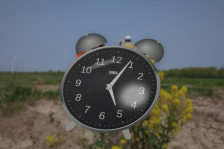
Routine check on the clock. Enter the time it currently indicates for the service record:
5:04
